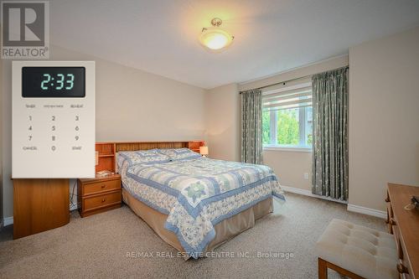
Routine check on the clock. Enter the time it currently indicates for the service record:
2:33
